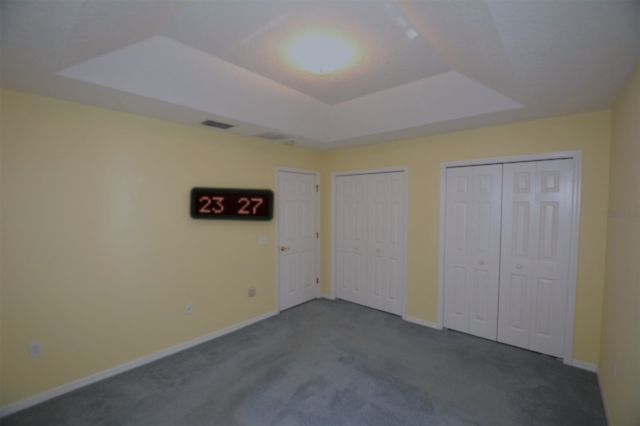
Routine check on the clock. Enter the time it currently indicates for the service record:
23:27
